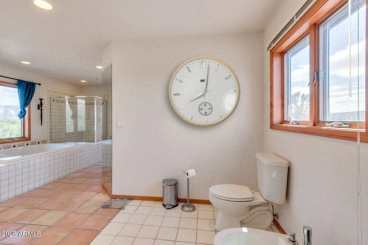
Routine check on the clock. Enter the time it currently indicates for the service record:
8:02
